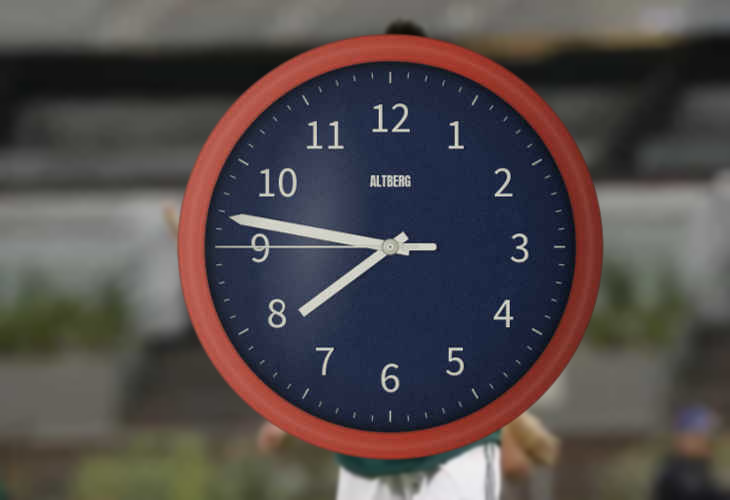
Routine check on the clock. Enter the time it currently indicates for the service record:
7:46:45
